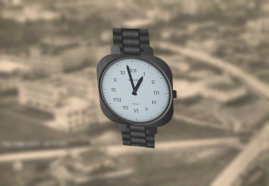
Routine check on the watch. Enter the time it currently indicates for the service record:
12:58
